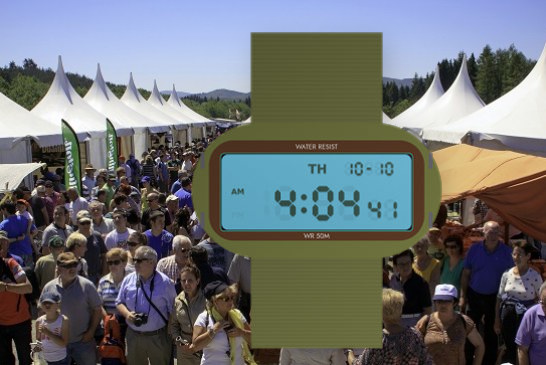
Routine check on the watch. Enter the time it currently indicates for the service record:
4:04:41
